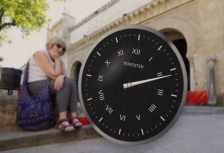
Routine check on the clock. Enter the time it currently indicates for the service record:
2:11
